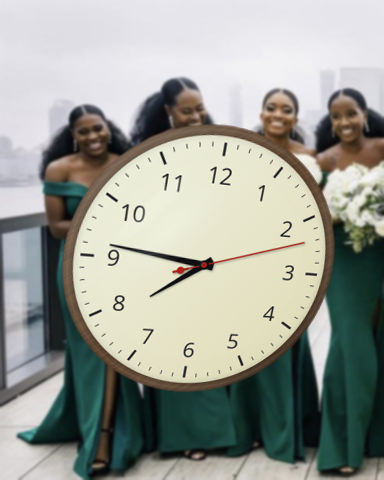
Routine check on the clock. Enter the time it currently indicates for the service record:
7:46:12
